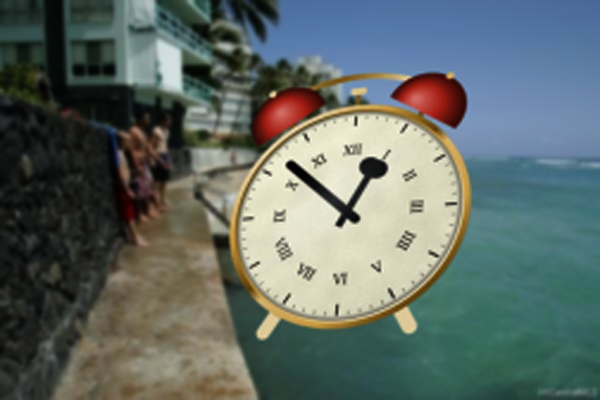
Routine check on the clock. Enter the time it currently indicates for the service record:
12:52
